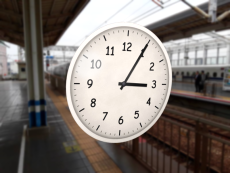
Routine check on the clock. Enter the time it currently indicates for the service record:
3:05
